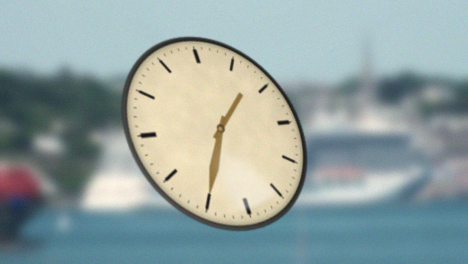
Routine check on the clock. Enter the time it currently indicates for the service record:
1:35
